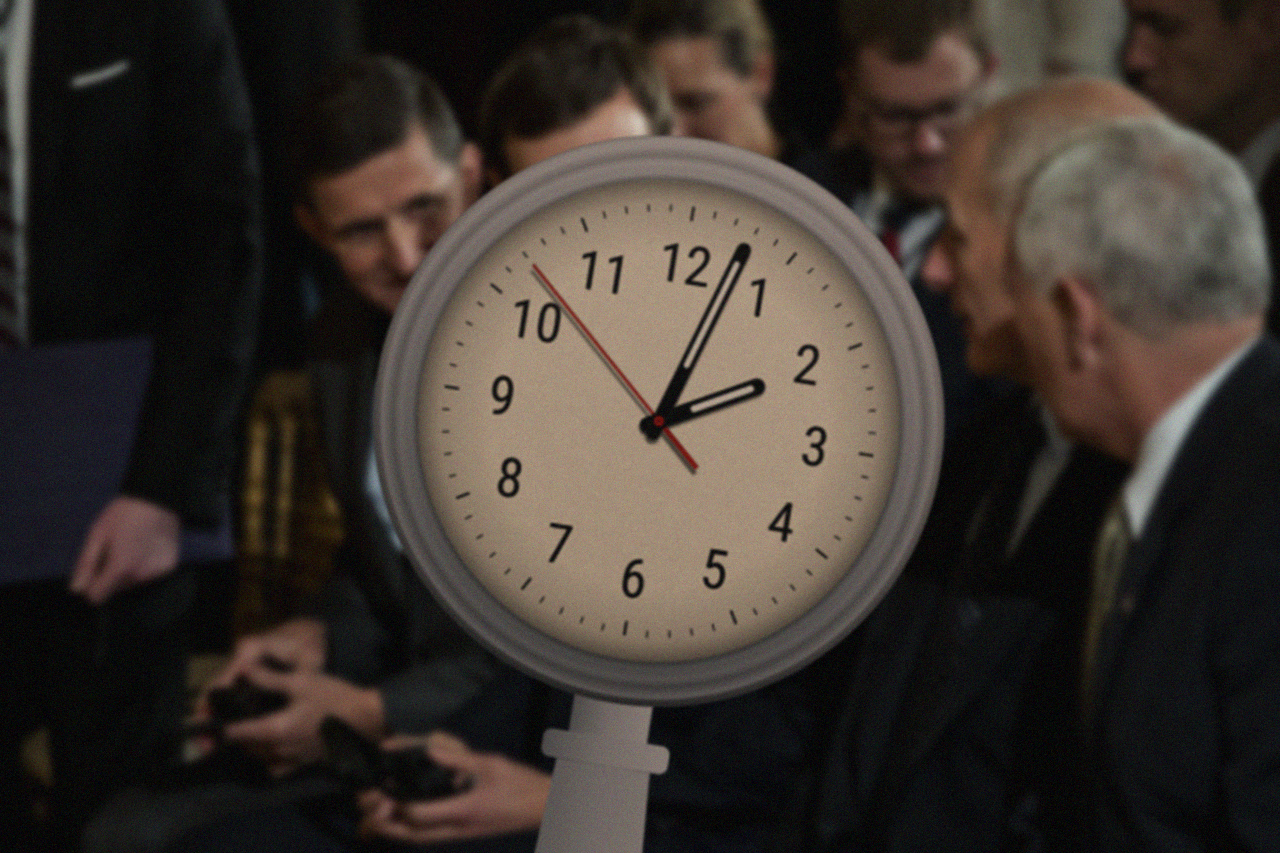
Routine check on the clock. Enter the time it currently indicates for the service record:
2:02:52
